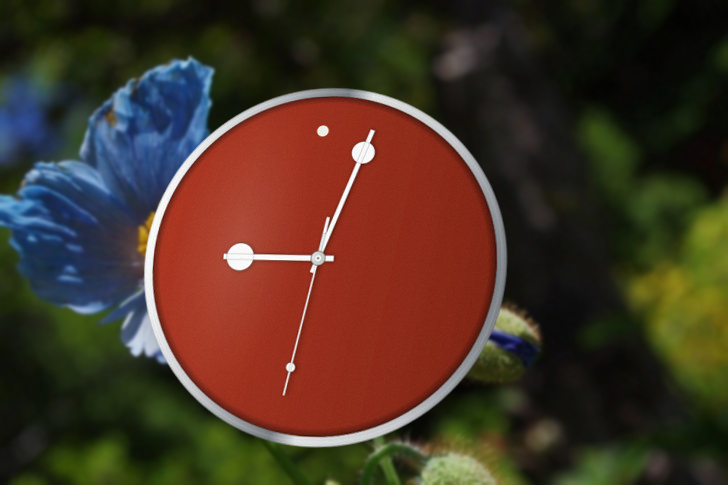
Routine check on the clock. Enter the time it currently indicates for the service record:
9:03:32
